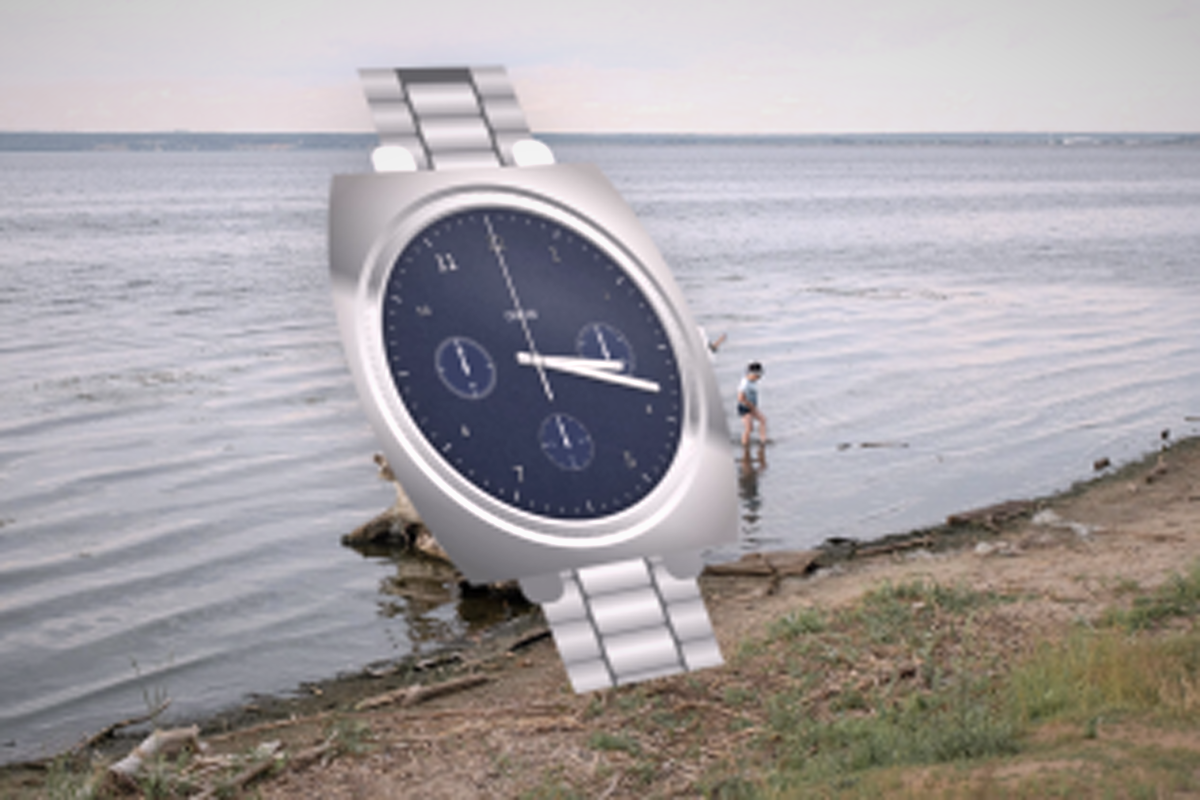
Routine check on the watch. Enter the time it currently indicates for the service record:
3:18
